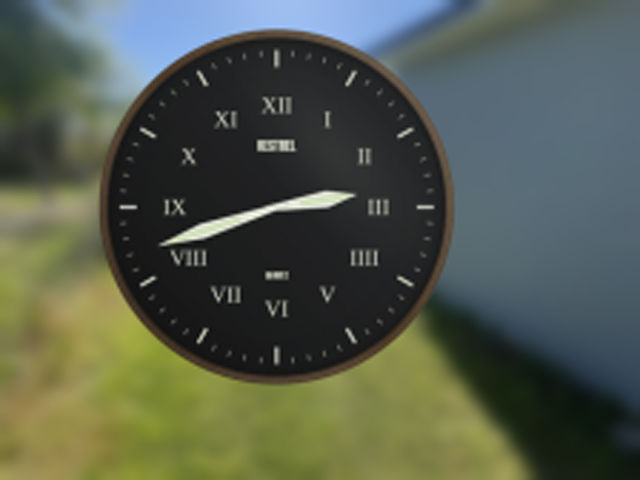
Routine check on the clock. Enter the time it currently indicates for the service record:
2:42
